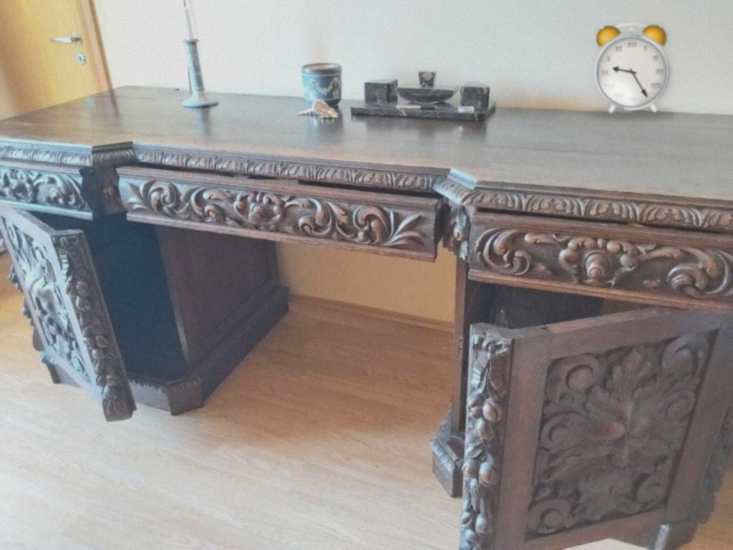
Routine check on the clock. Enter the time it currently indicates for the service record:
9:25
